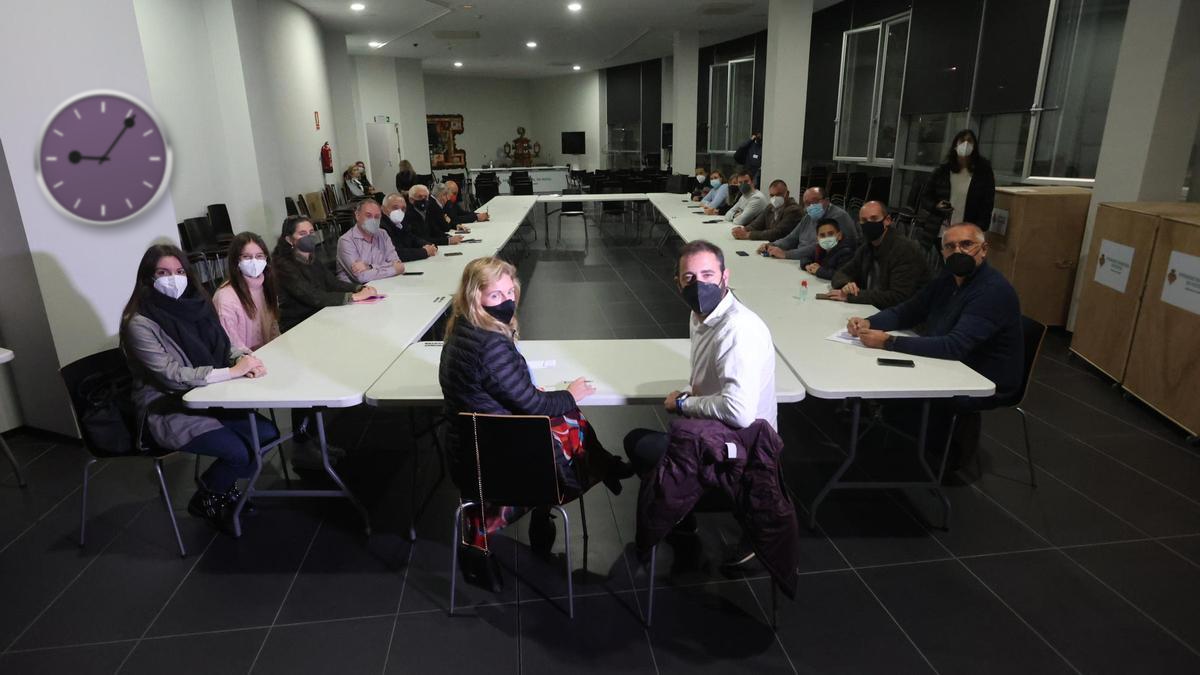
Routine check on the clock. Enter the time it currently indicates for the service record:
9:06
